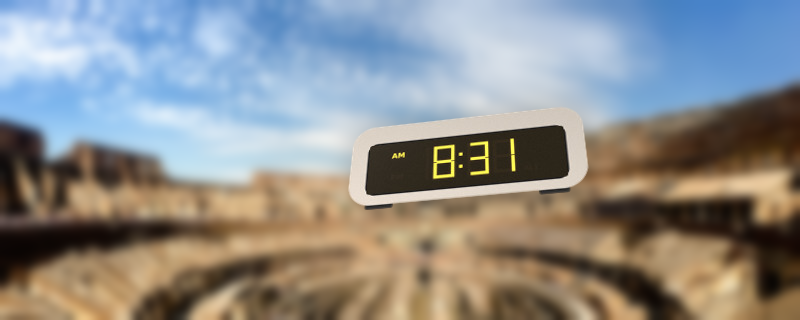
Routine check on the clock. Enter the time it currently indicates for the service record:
8:31
